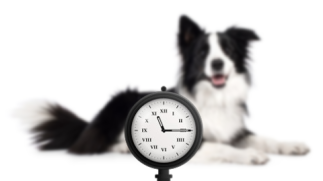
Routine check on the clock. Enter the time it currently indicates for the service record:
11:15
